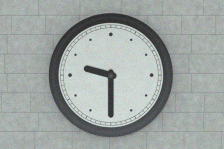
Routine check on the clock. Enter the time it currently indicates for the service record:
9:30
